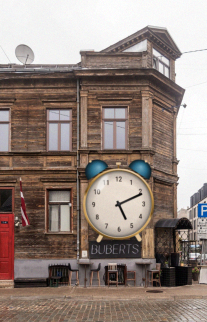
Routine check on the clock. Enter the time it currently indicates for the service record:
5:11
